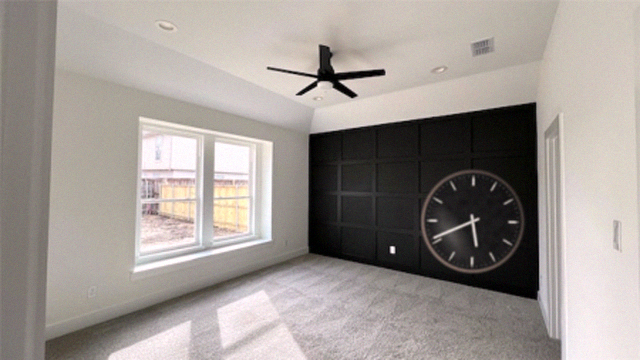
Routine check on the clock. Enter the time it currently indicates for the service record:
5:41
